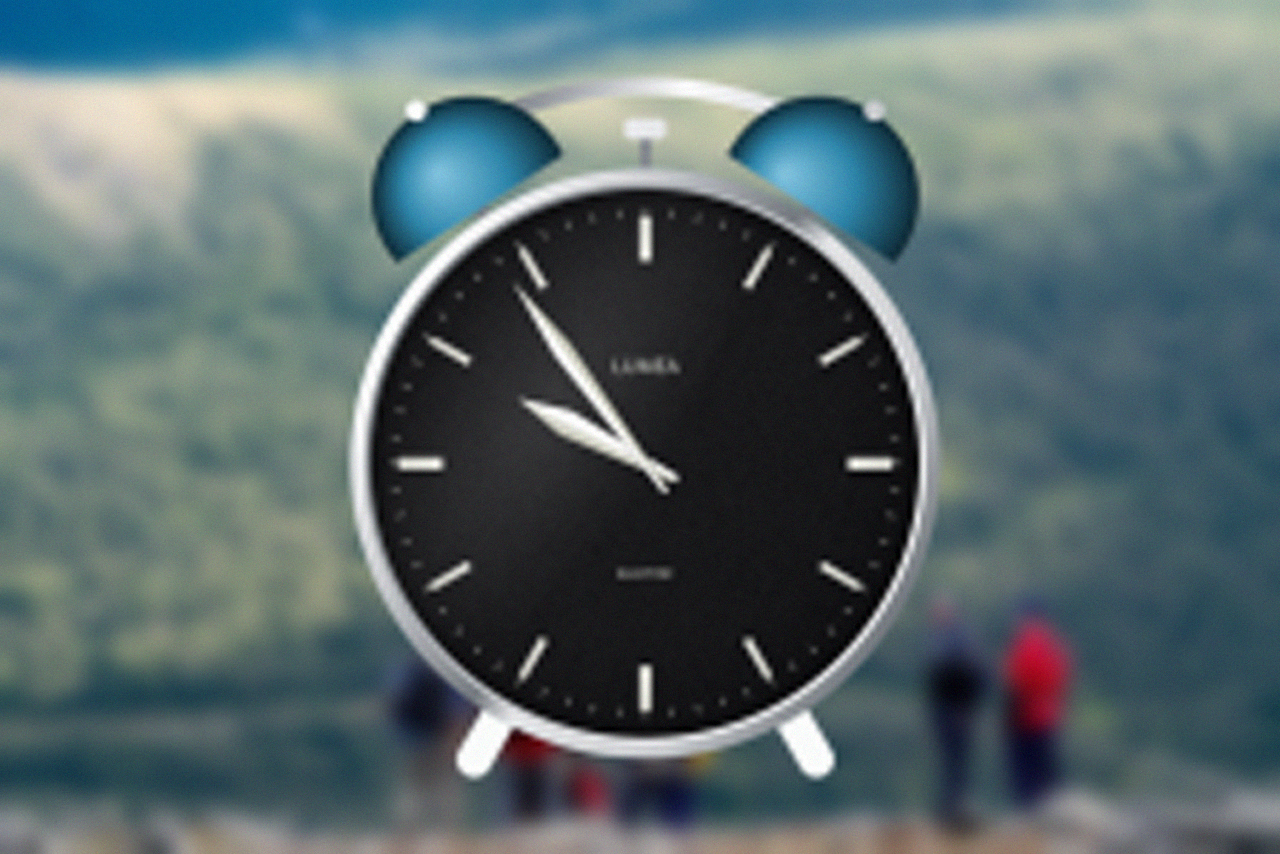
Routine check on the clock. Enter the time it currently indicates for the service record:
9:54
